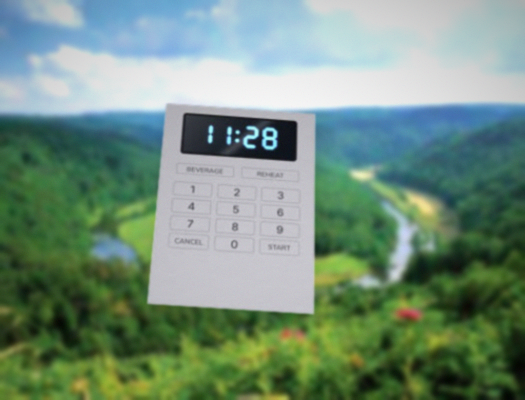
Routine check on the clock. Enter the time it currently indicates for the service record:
11:28
